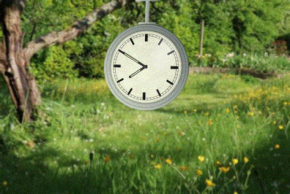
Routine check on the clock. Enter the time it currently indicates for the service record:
7:50
